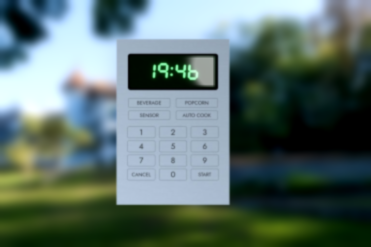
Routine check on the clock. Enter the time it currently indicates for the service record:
19:46
